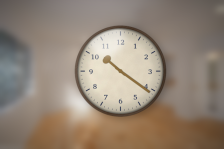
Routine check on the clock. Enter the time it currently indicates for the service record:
10:21
